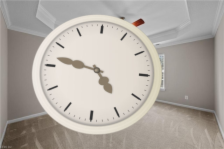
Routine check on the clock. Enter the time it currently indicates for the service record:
4:47
